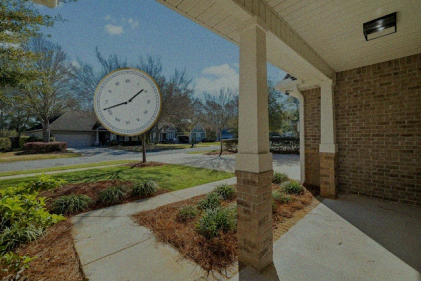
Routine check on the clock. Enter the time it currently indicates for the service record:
1:42
